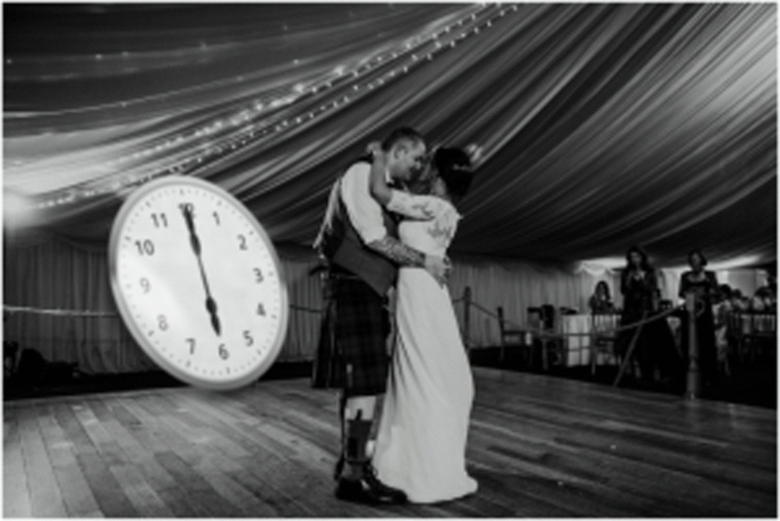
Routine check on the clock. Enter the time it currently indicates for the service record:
6:00
